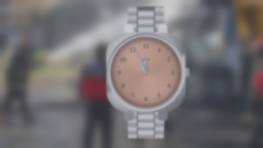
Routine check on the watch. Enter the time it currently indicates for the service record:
11:56
